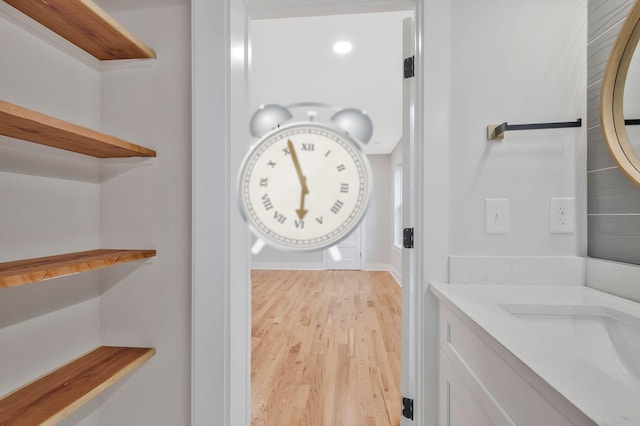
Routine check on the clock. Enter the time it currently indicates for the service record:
5:56
